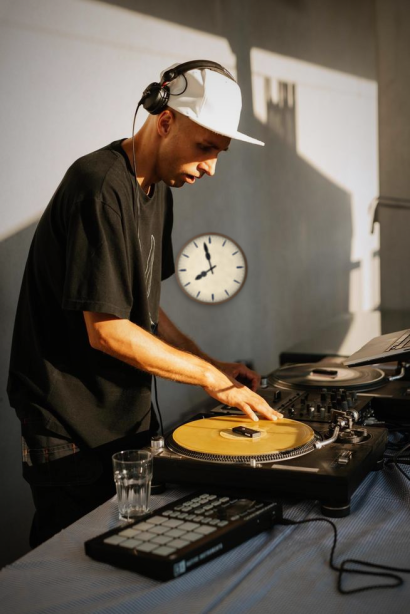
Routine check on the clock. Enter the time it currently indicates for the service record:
7:58
